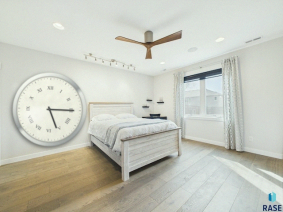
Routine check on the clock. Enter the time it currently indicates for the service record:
5:15
